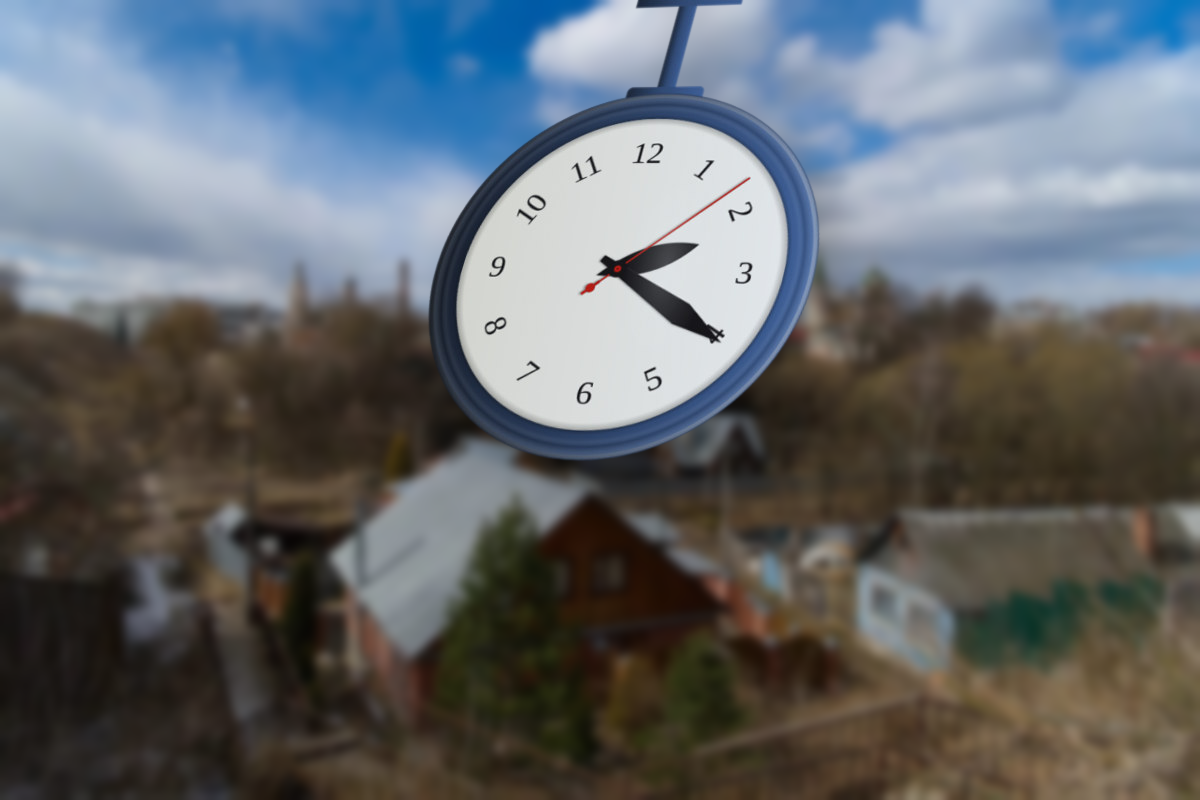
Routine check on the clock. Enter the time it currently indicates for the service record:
2:20:08
